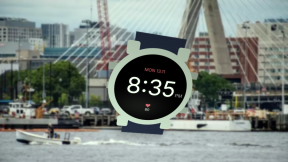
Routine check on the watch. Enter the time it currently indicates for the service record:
8:35
